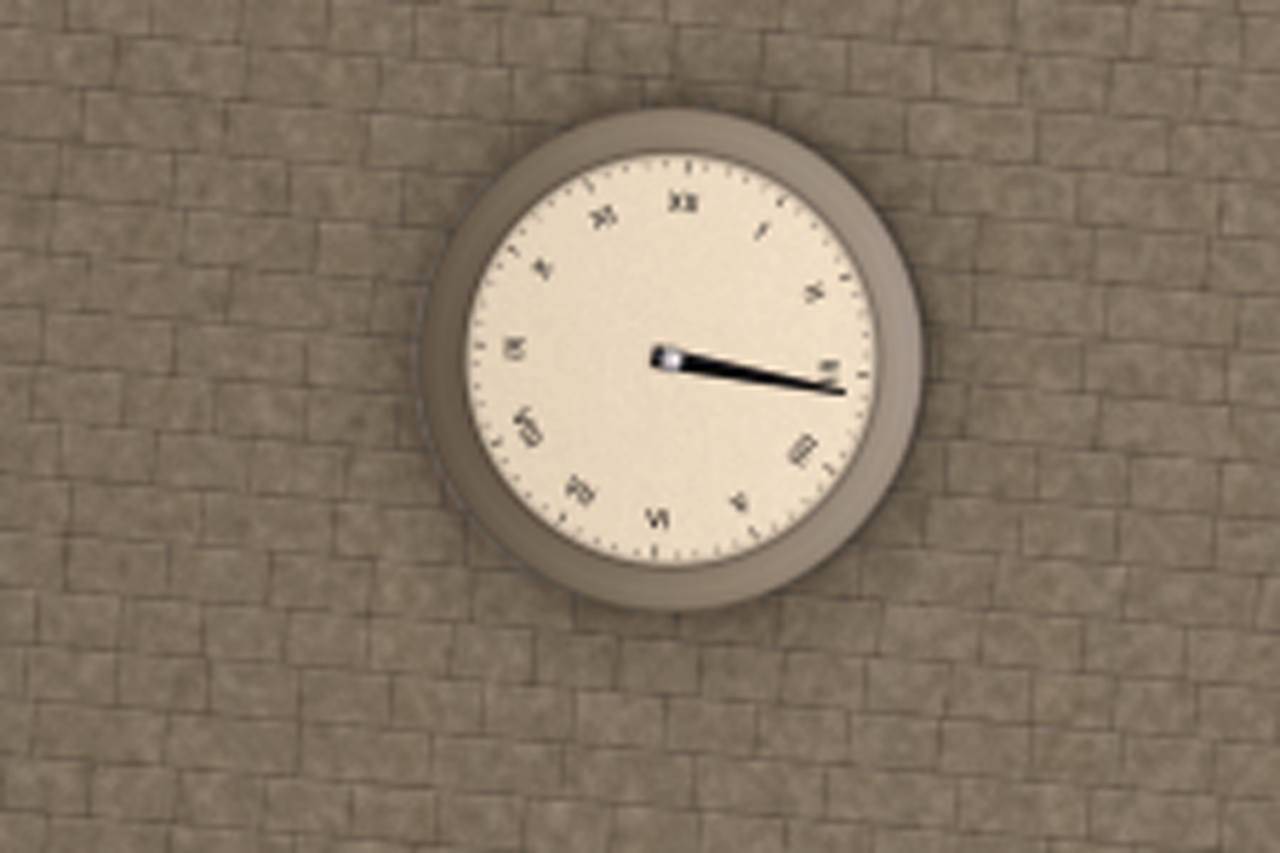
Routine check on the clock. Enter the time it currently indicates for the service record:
3:16
